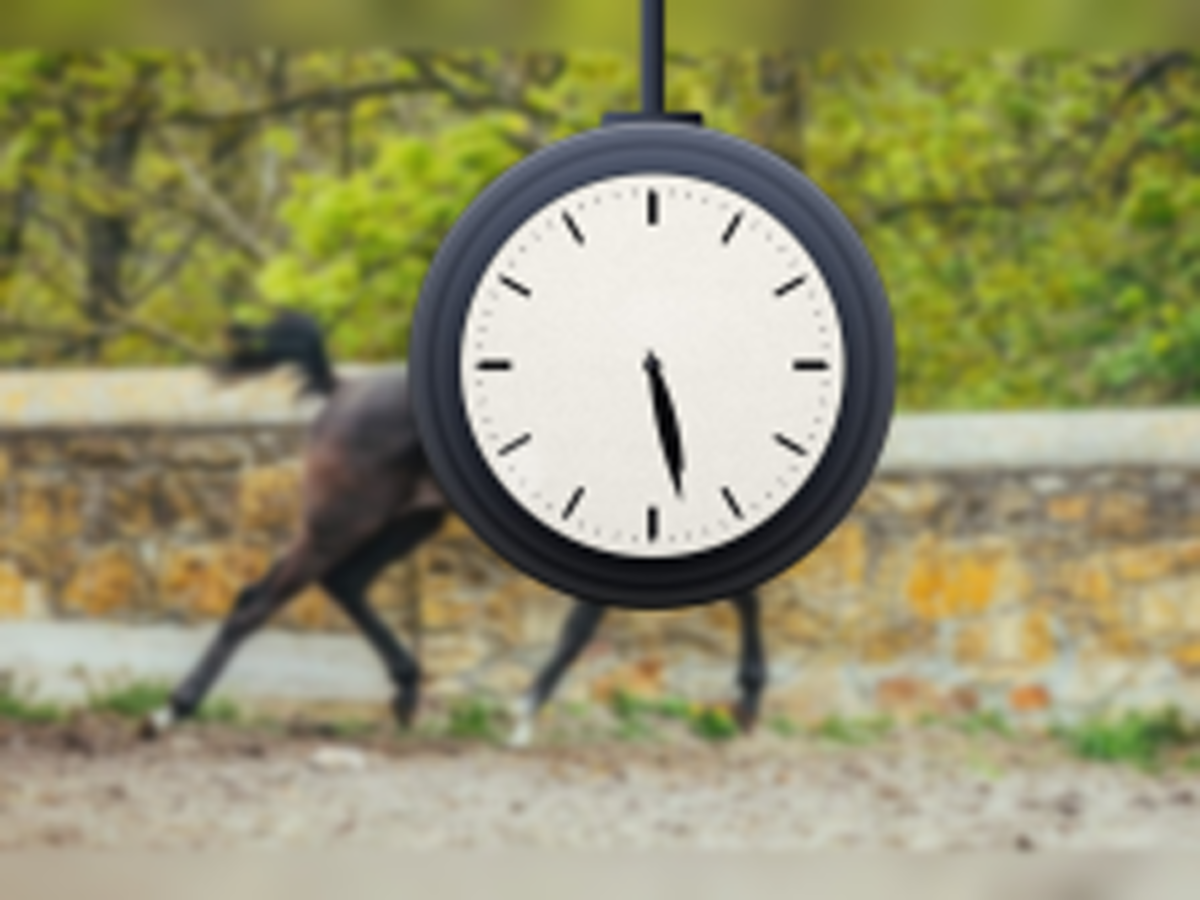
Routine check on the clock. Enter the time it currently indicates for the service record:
5:28
